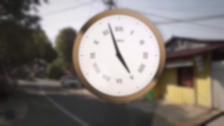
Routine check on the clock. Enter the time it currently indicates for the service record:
4:57
